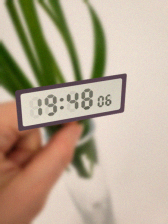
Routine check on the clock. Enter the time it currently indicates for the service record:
19:48:06
